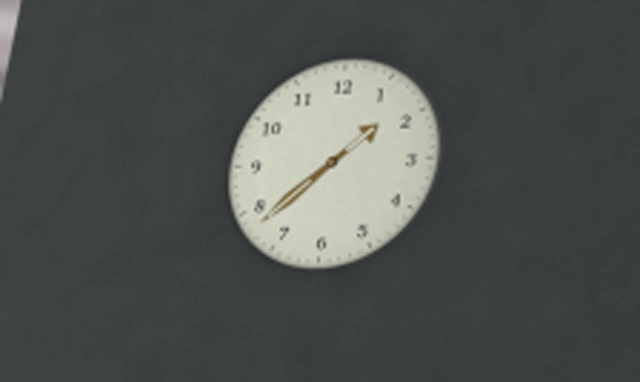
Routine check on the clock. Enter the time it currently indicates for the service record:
1:38
